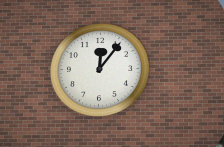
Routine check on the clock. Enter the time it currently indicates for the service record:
12:06
